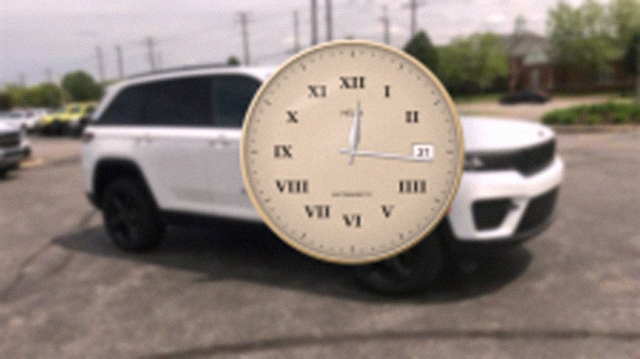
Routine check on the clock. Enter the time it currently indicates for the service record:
12:16
